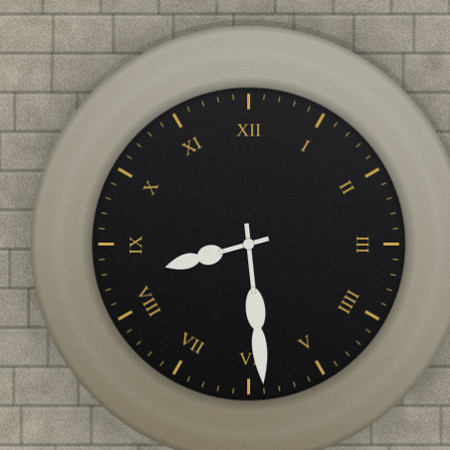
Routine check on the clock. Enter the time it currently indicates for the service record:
8:29
